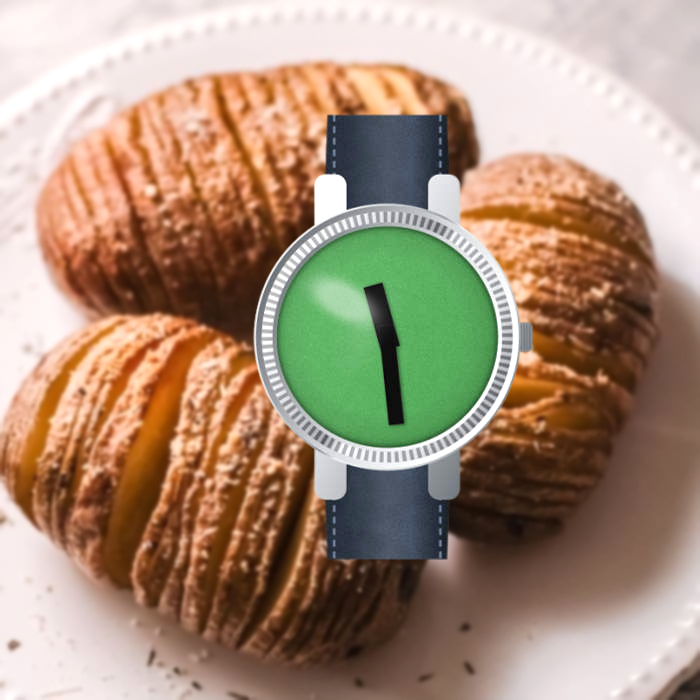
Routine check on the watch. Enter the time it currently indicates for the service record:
11:29
